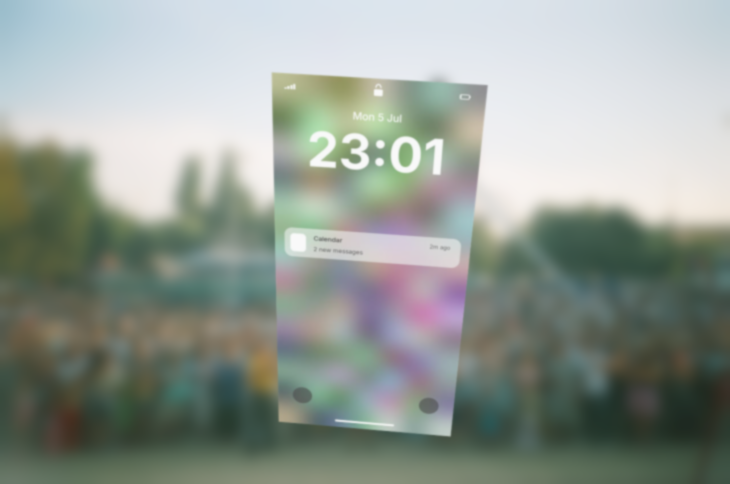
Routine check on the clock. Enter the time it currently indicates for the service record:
23:01
